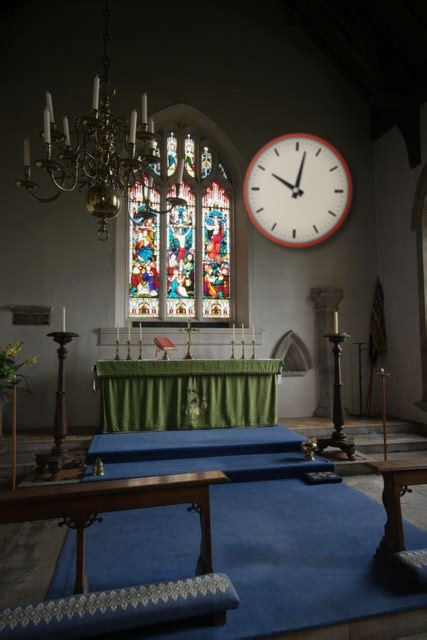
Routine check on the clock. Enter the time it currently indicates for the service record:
10:02
